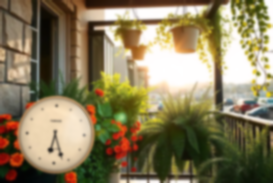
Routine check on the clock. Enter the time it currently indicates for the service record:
6:27
